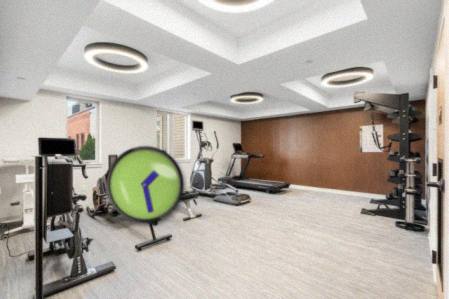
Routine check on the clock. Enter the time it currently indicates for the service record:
1:28
